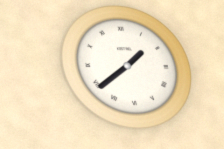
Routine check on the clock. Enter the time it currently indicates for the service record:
1:39
